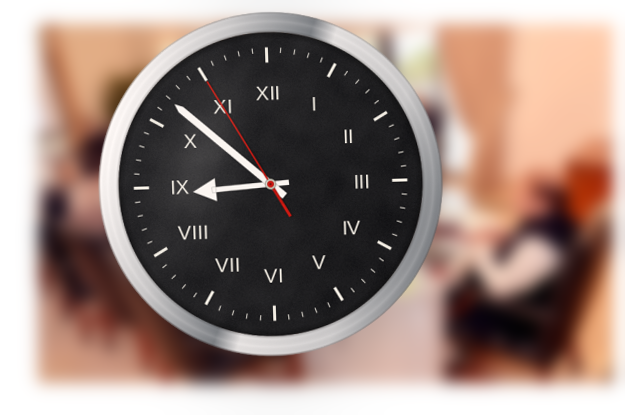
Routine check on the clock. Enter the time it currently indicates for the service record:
8:51:55
